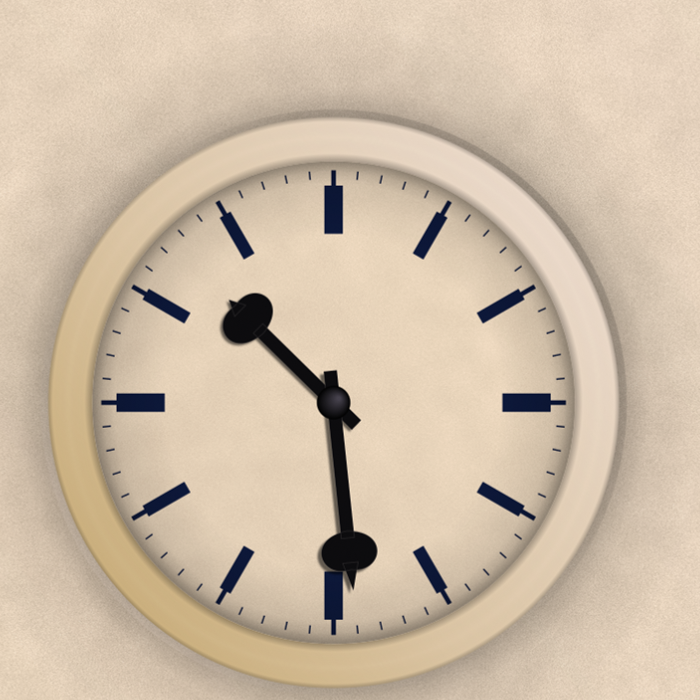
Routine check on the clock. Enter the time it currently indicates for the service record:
10:29
